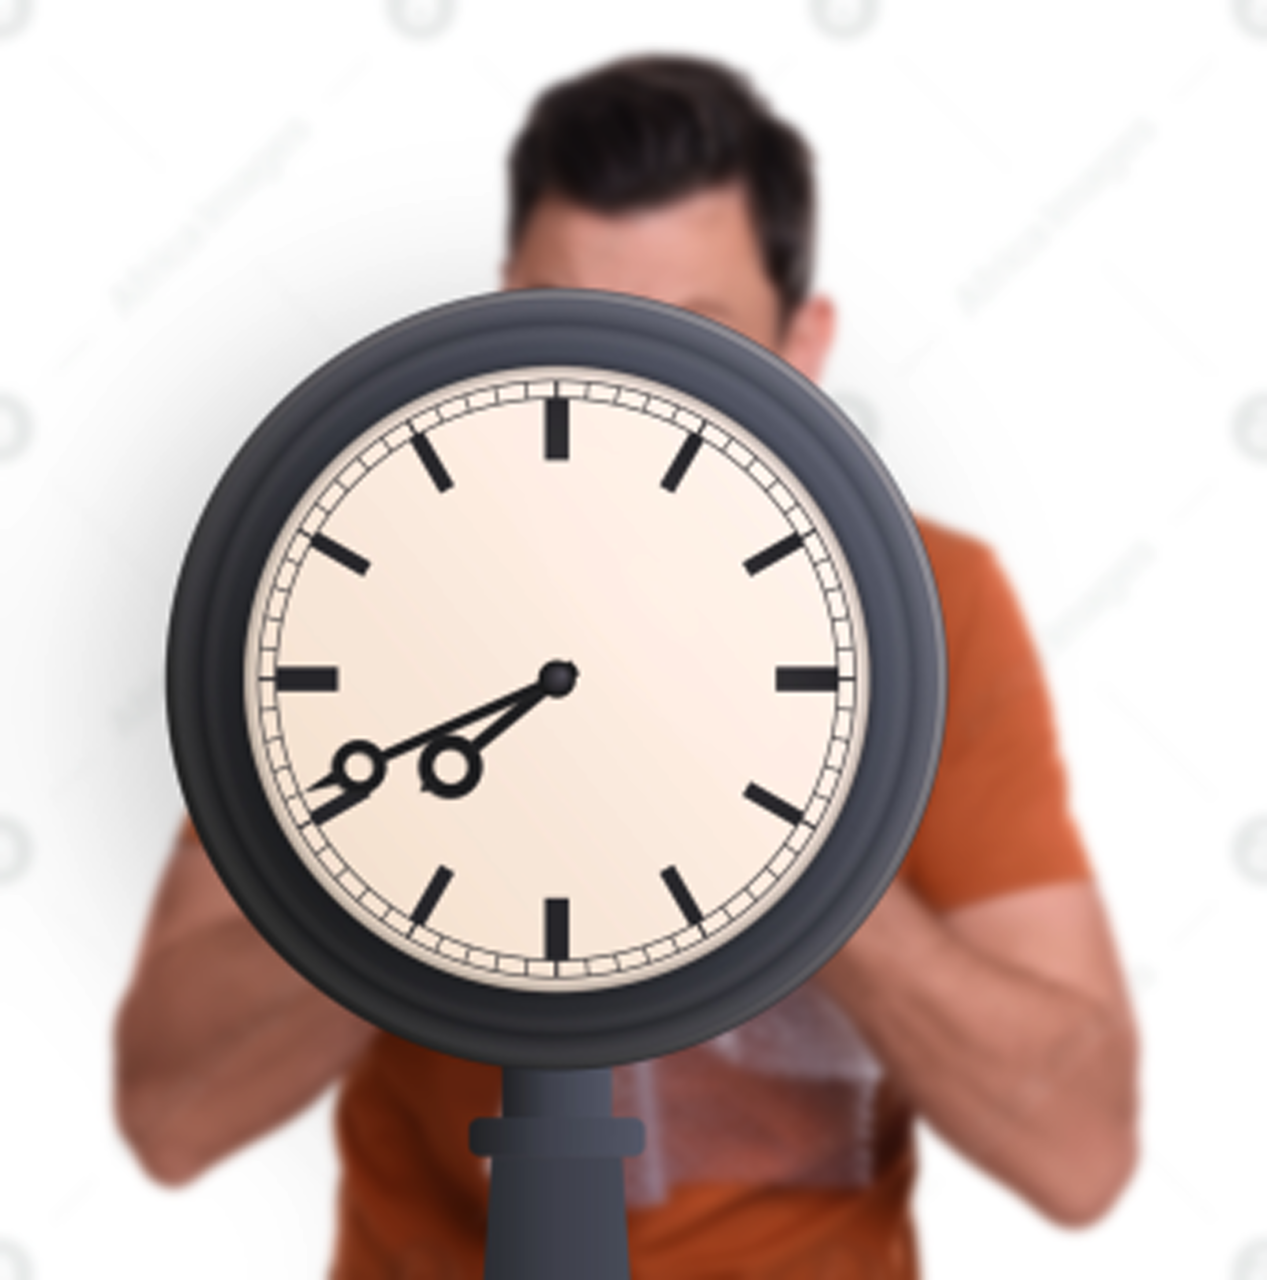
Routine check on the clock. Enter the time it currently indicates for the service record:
7:41
